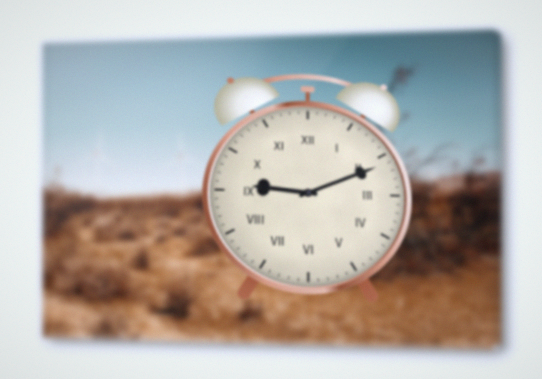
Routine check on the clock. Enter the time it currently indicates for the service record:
9:11
